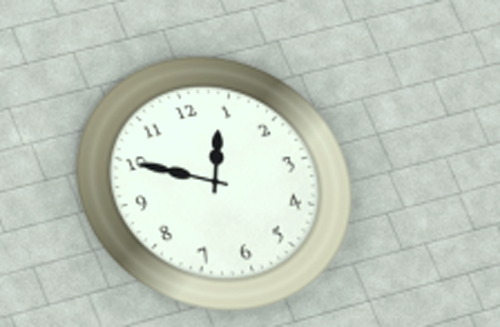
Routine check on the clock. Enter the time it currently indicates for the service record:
12:50
